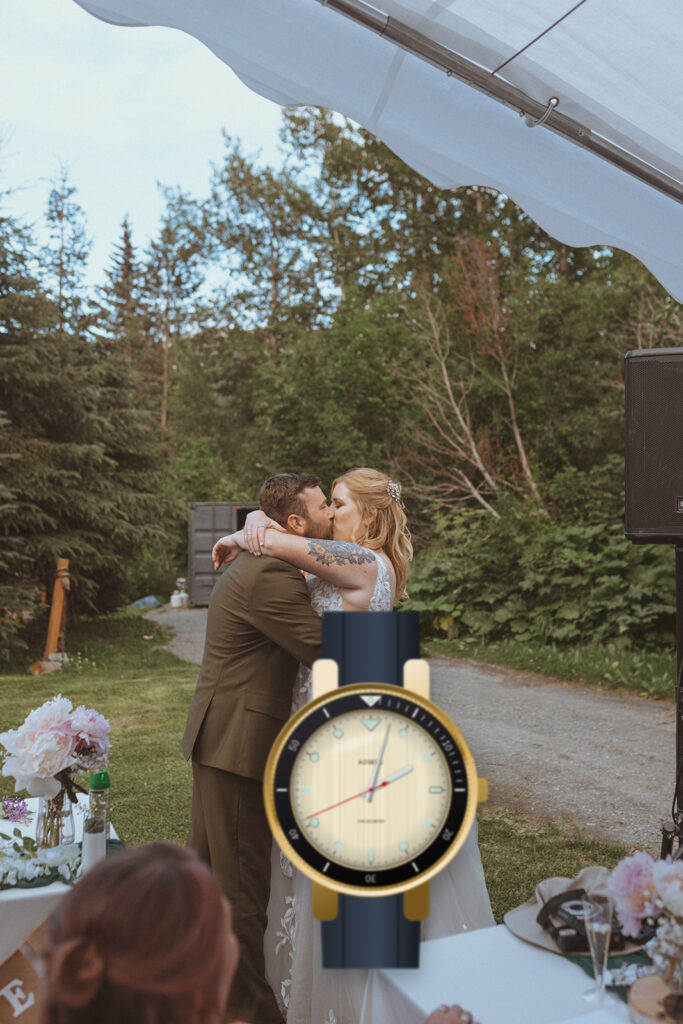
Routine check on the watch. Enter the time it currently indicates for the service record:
2:02:41
